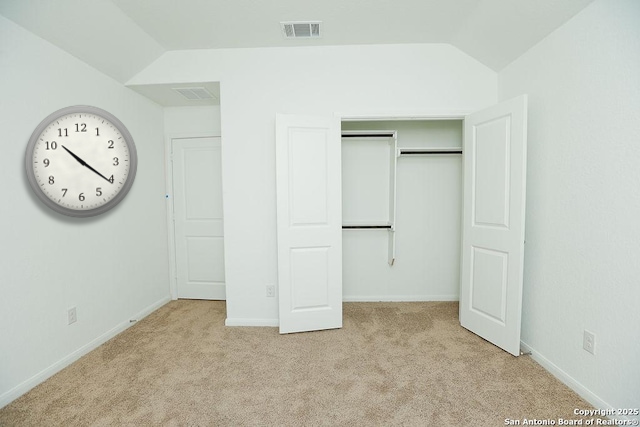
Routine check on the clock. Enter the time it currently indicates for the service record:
10:21
